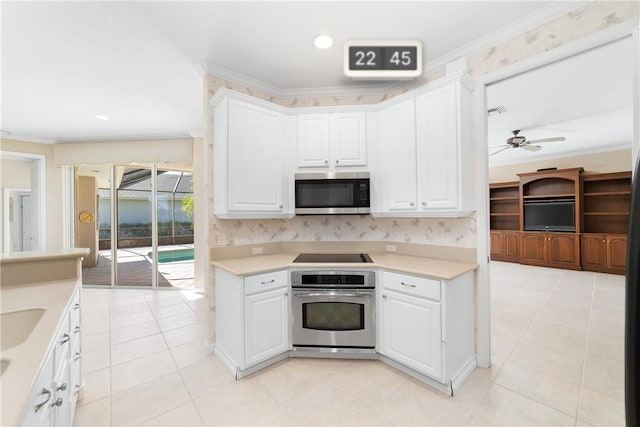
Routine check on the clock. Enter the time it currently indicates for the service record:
22:45
